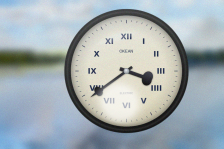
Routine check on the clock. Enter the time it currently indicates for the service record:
3:39
